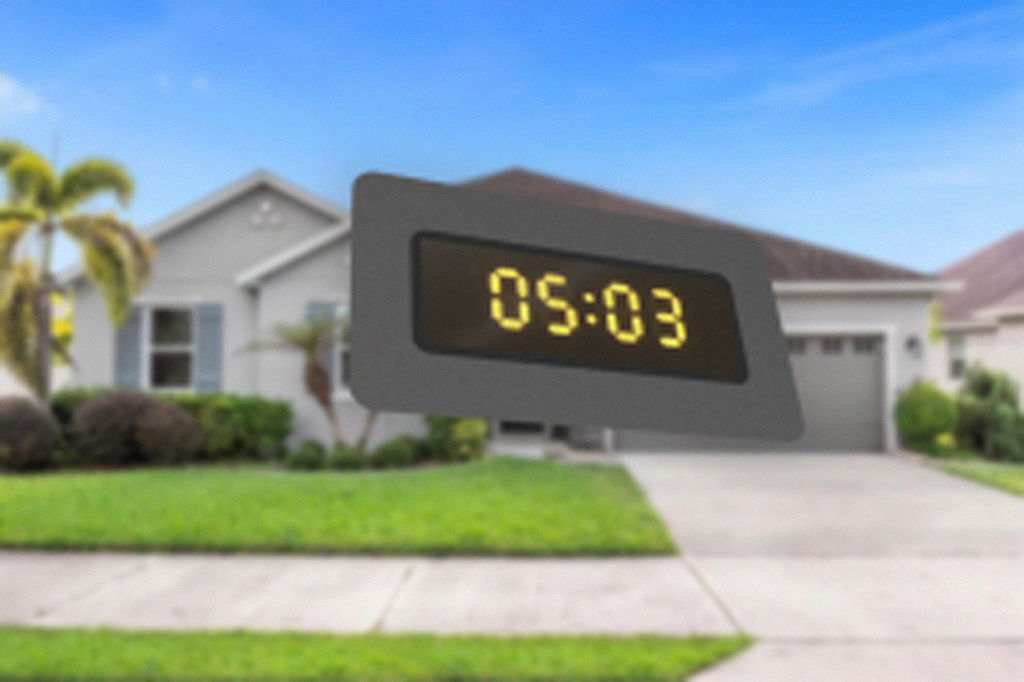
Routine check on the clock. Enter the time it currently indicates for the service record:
5:03
